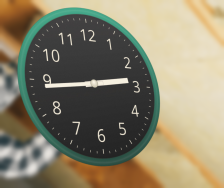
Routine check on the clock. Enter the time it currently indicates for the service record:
2:44
